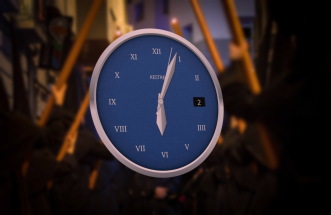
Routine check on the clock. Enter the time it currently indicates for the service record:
6:04:03
